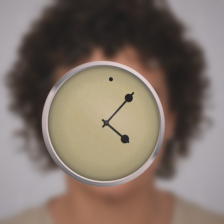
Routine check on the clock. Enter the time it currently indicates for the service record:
4:06
